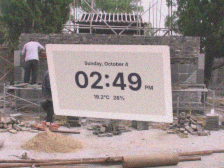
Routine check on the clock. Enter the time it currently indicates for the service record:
2:49
